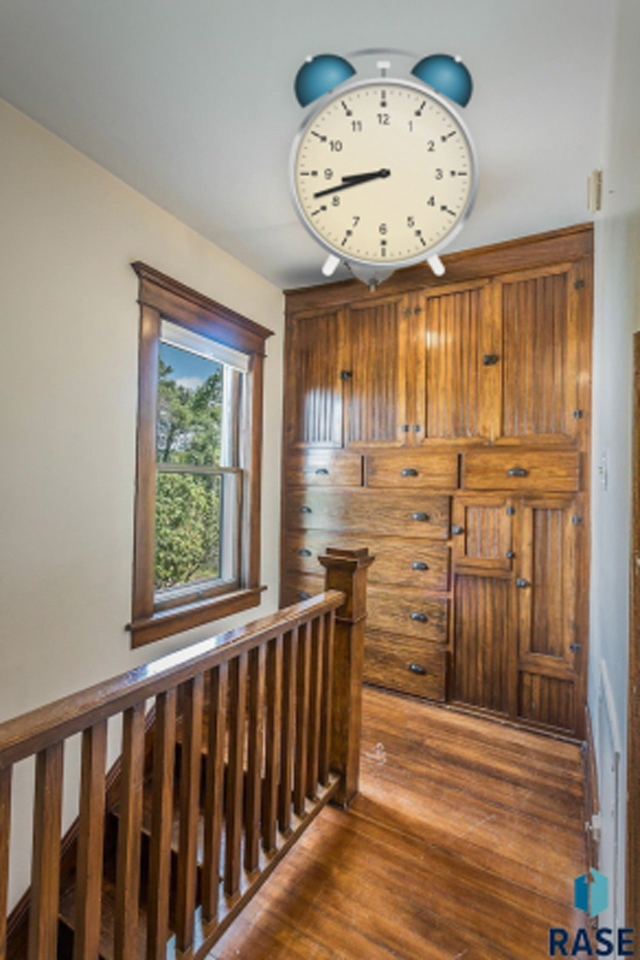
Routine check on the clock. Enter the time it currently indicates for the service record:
8:42
